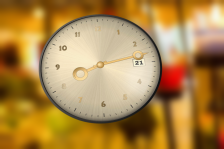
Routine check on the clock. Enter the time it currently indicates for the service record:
8:13
